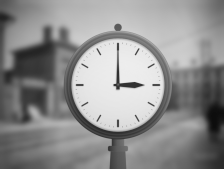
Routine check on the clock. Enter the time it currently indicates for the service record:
3:00
